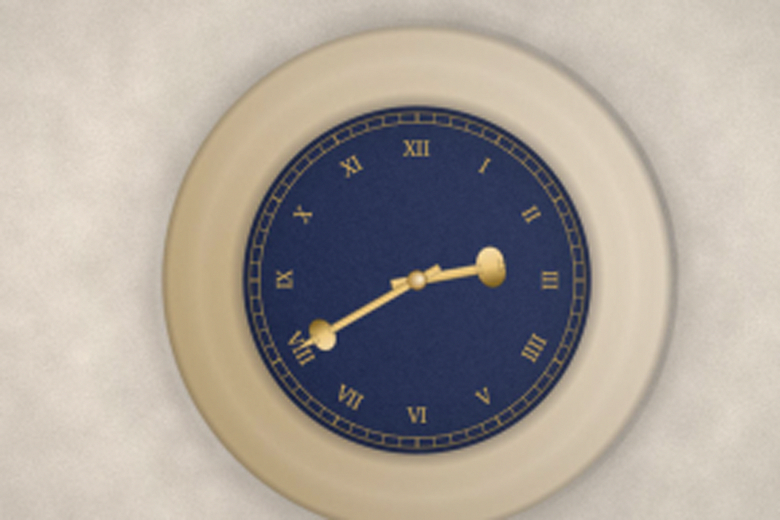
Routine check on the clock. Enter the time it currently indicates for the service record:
2:40
